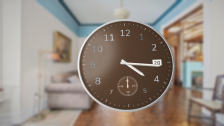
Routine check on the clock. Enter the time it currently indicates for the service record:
4:16
